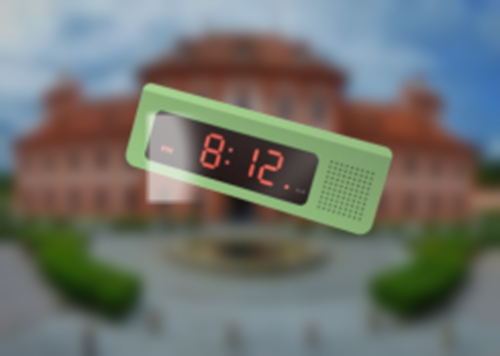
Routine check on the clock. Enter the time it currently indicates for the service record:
8:12
